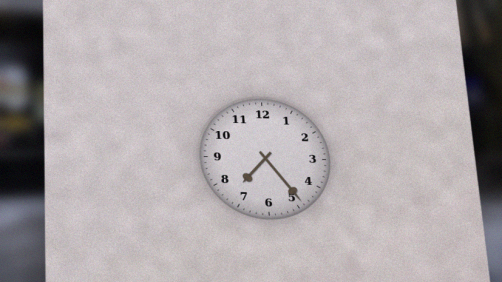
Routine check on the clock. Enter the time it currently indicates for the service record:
7:24
